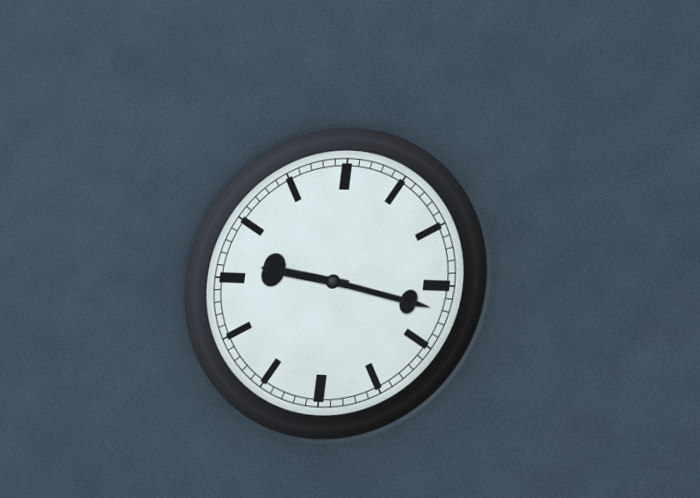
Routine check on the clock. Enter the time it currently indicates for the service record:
9:17
